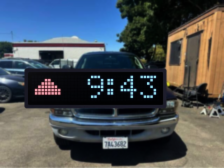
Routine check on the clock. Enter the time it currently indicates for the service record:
9:43
